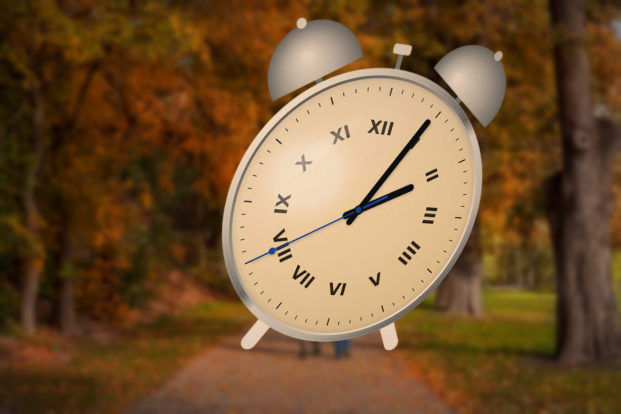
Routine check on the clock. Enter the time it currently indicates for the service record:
2:04:40
